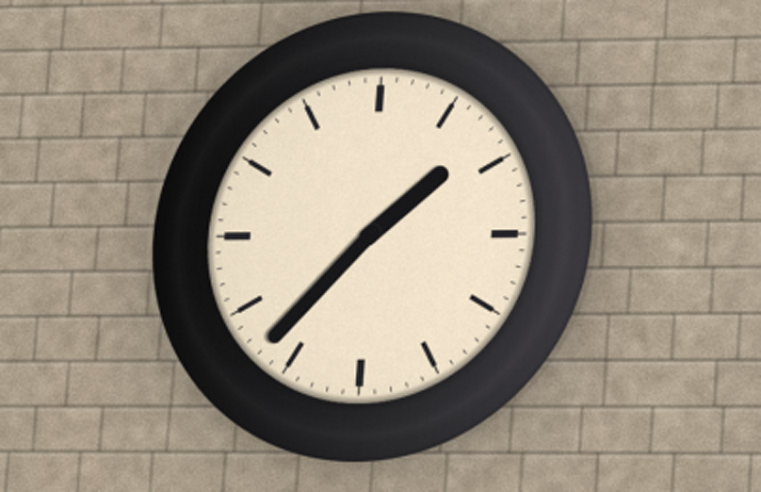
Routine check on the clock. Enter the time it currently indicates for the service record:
1:37
